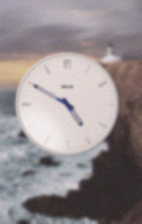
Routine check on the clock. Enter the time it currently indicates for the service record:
4:50
